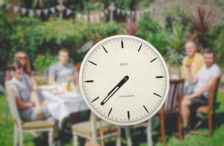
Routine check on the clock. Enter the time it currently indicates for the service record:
7:38
